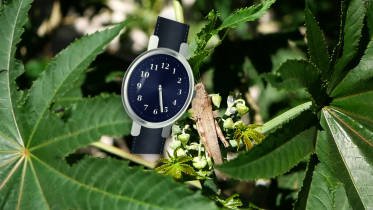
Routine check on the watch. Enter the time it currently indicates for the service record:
5:27
